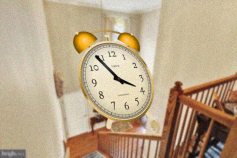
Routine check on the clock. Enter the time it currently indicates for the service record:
3:54
